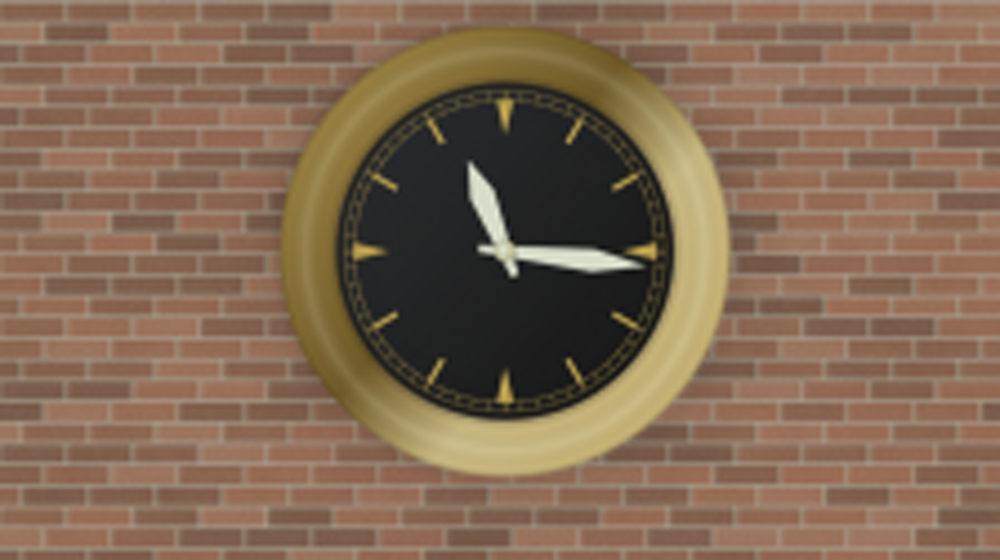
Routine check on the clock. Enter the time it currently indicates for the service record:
11:16
